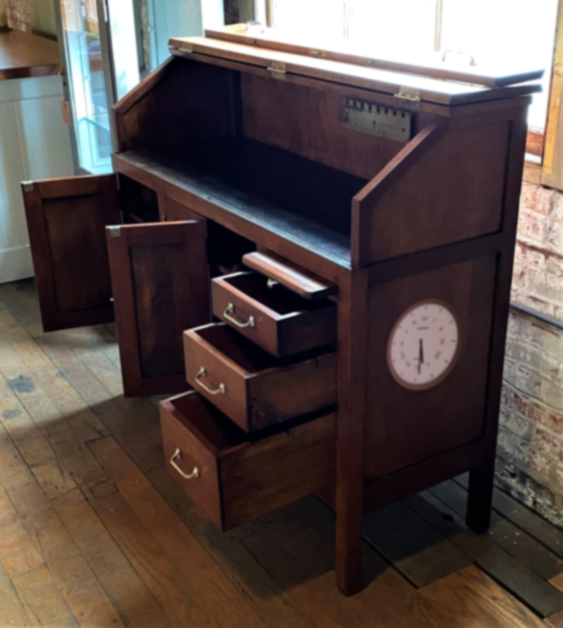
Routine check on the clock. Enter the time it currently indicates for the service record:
5:29
